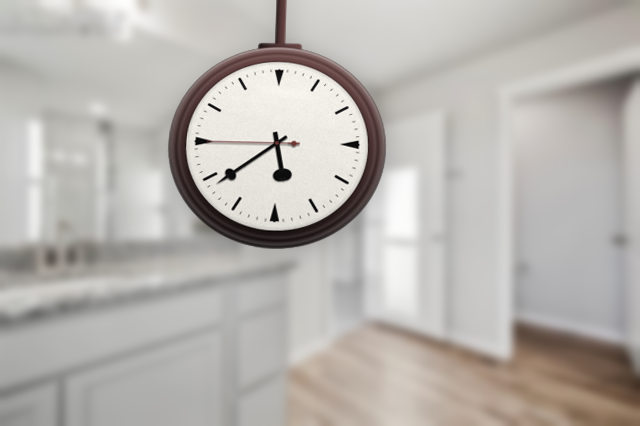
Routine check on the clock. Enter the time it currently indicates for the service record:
5:38:45
